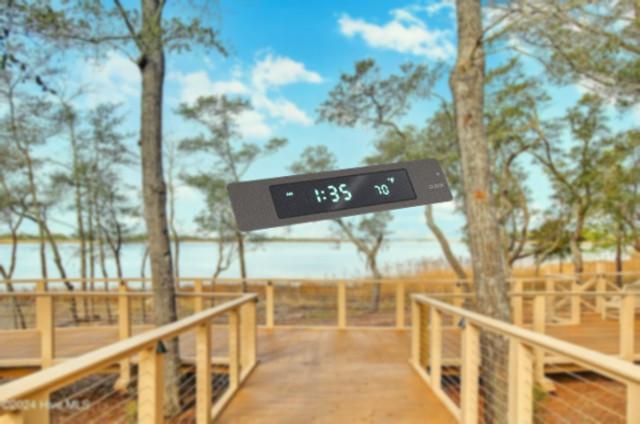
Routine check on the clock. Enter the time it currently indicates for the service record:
1:35
